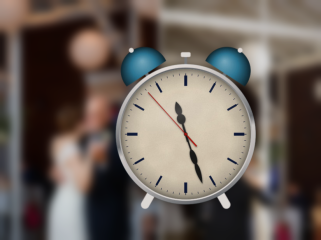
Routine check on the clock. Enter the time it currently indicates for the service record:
11:26:53
